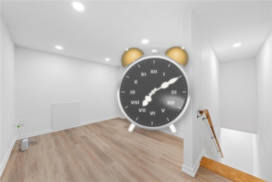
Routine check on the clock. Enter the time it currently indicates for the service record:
7:10
